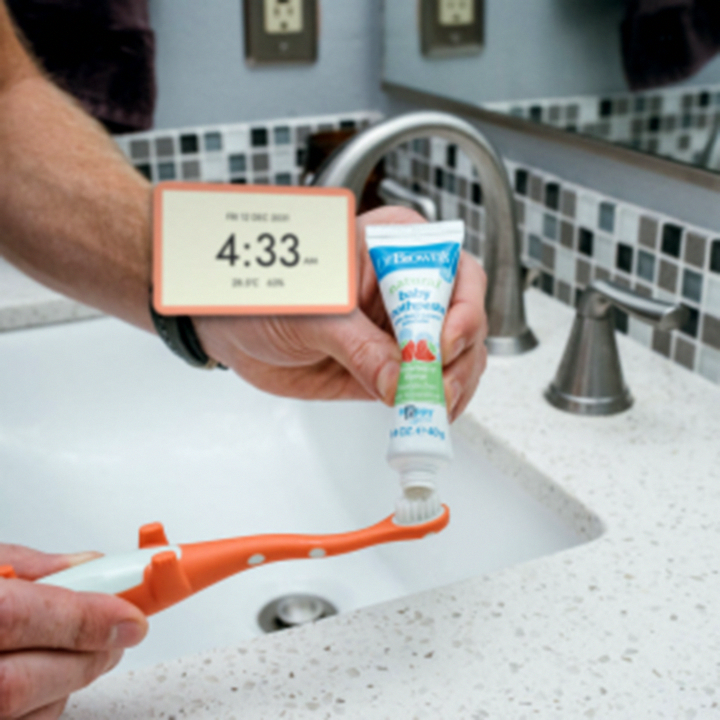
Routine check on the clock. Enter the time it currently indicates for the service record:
4:33
